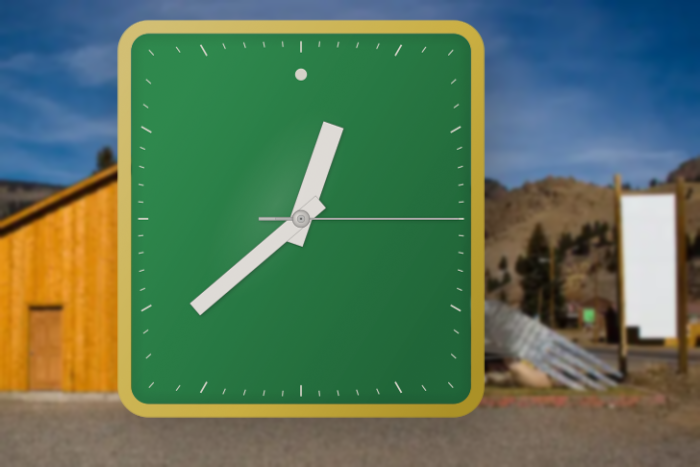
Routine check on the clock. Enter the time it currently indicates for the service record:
12:38:15
